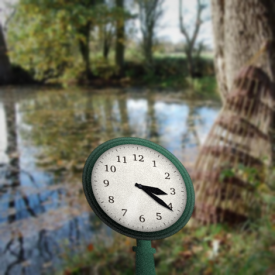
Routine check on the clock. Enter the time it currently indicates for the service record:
3:21
